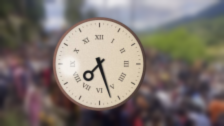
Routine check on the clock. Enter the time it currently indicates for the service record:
7:27
